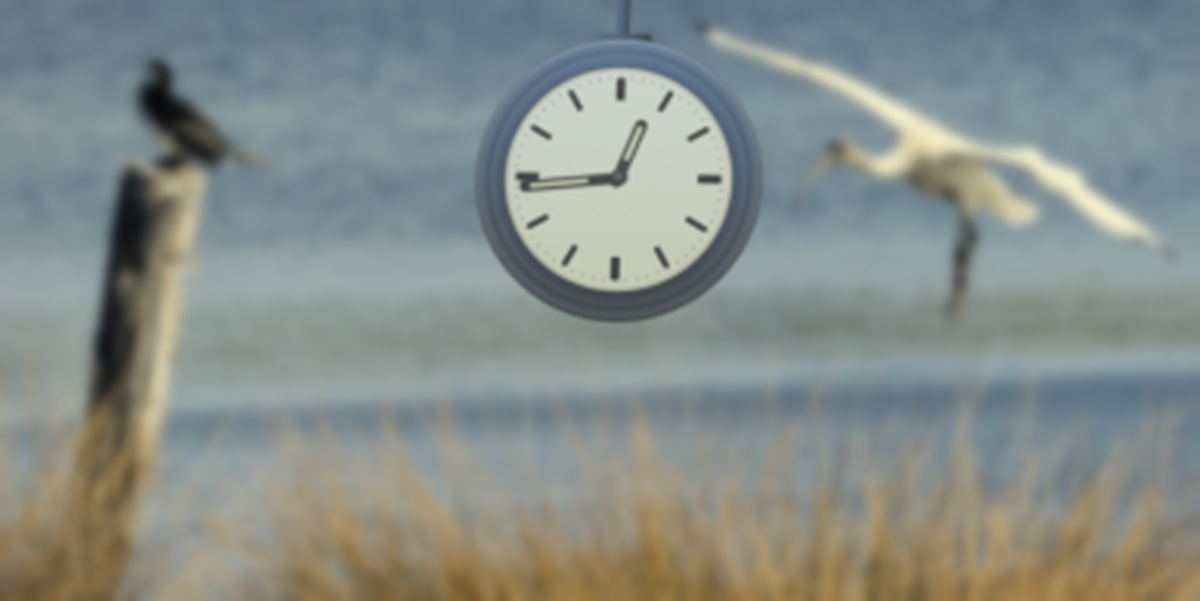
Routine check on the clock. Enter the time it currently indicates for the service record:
12:44
